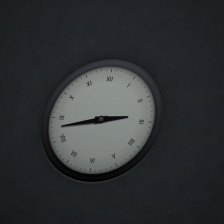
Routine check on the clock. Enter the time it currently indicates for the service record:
2:43
